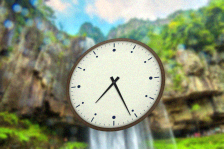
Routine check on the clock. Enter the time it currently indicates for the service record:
7:26
